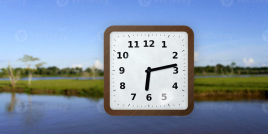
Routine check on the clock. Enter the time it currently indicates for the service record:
6:13
